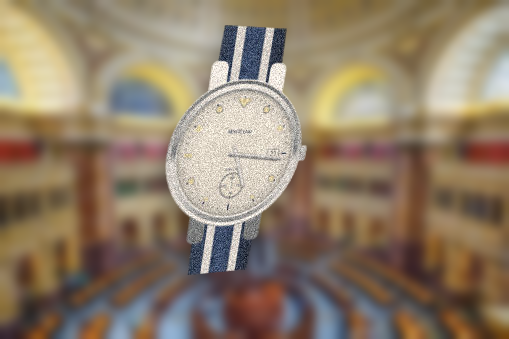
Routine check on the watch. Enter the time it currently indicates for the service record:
5:16
